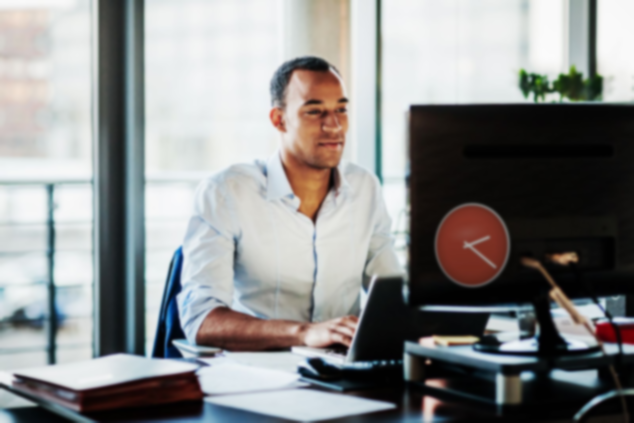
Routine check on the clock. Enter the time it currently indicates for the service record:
2:21
